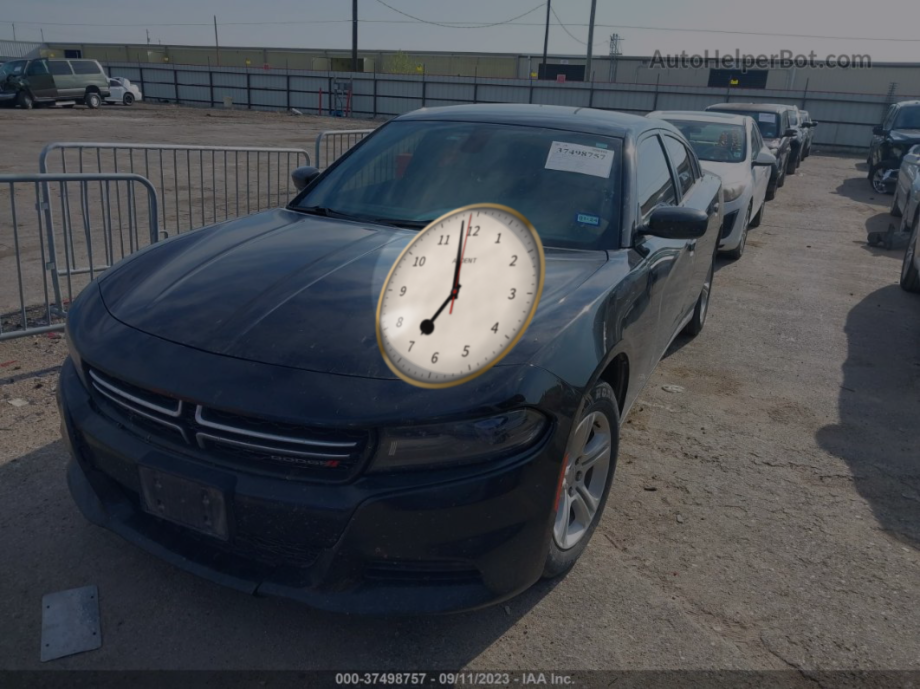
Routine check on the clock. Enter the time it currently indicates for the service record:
6:57:59
